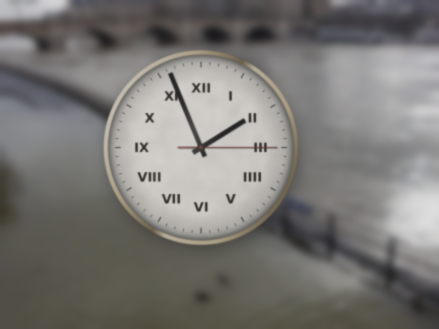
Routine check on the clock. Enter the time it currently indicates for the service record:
1:56:15
